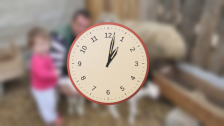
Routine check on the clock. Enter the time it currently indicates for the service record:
1:02
